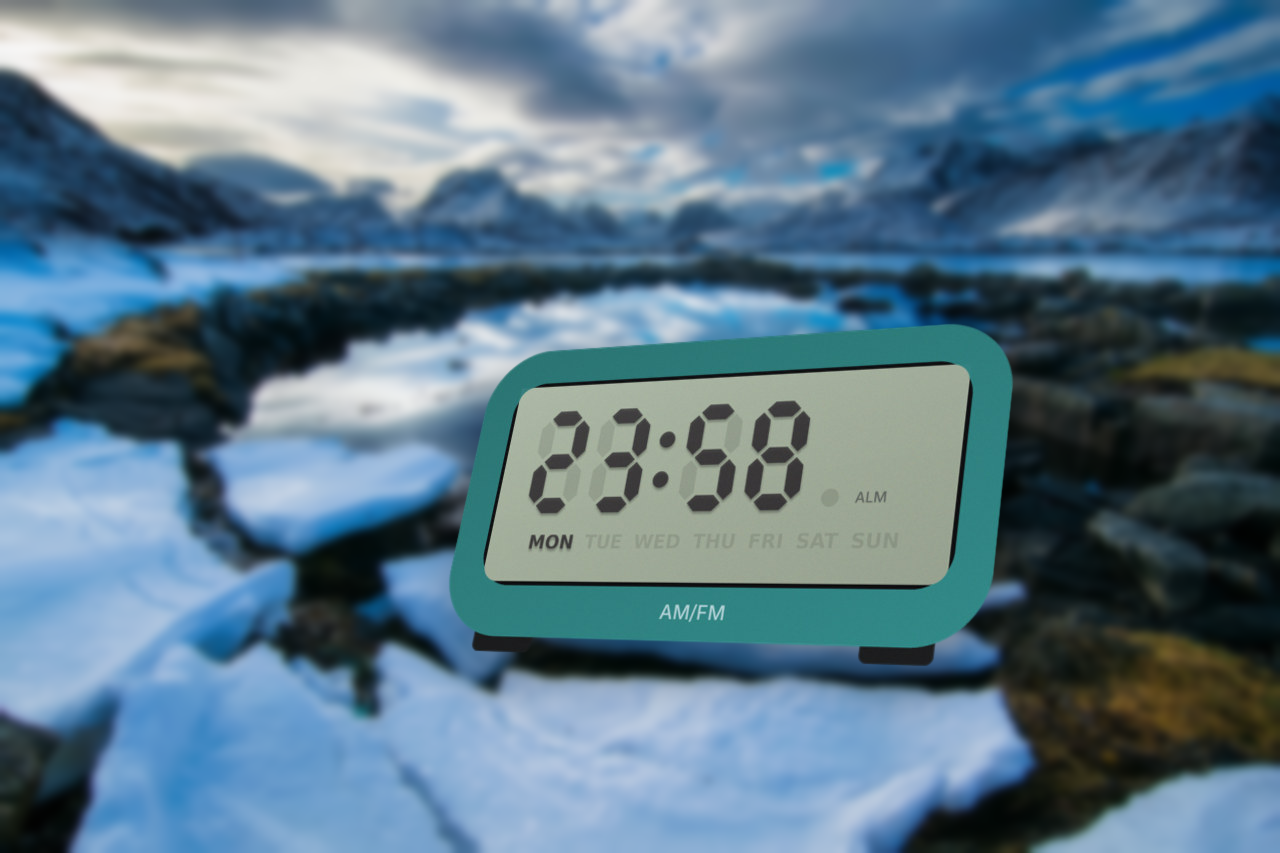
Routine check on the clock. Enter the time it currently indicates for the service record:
23:58
